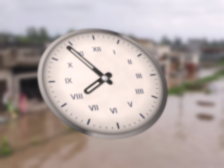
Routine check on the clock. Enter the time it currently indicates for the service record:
7:54
